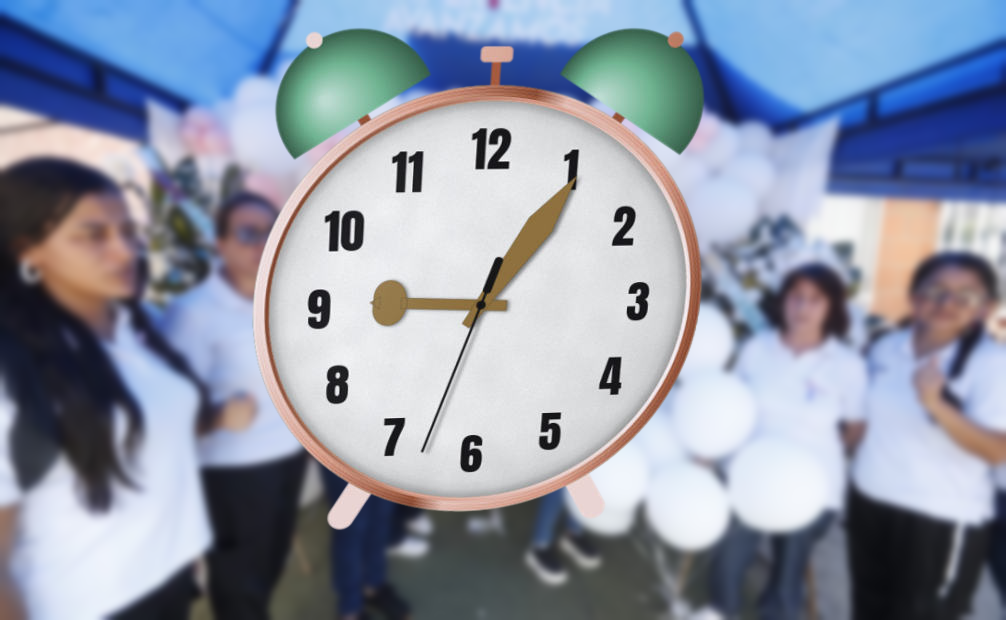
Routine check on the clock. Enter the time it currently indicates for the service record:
9:05:33
